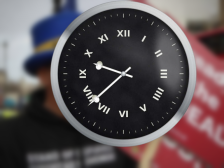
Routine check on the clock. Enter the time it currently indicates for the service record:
9:38
